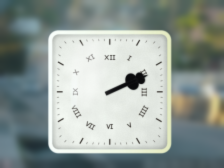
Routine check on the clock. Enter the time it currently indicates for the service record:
2:11
